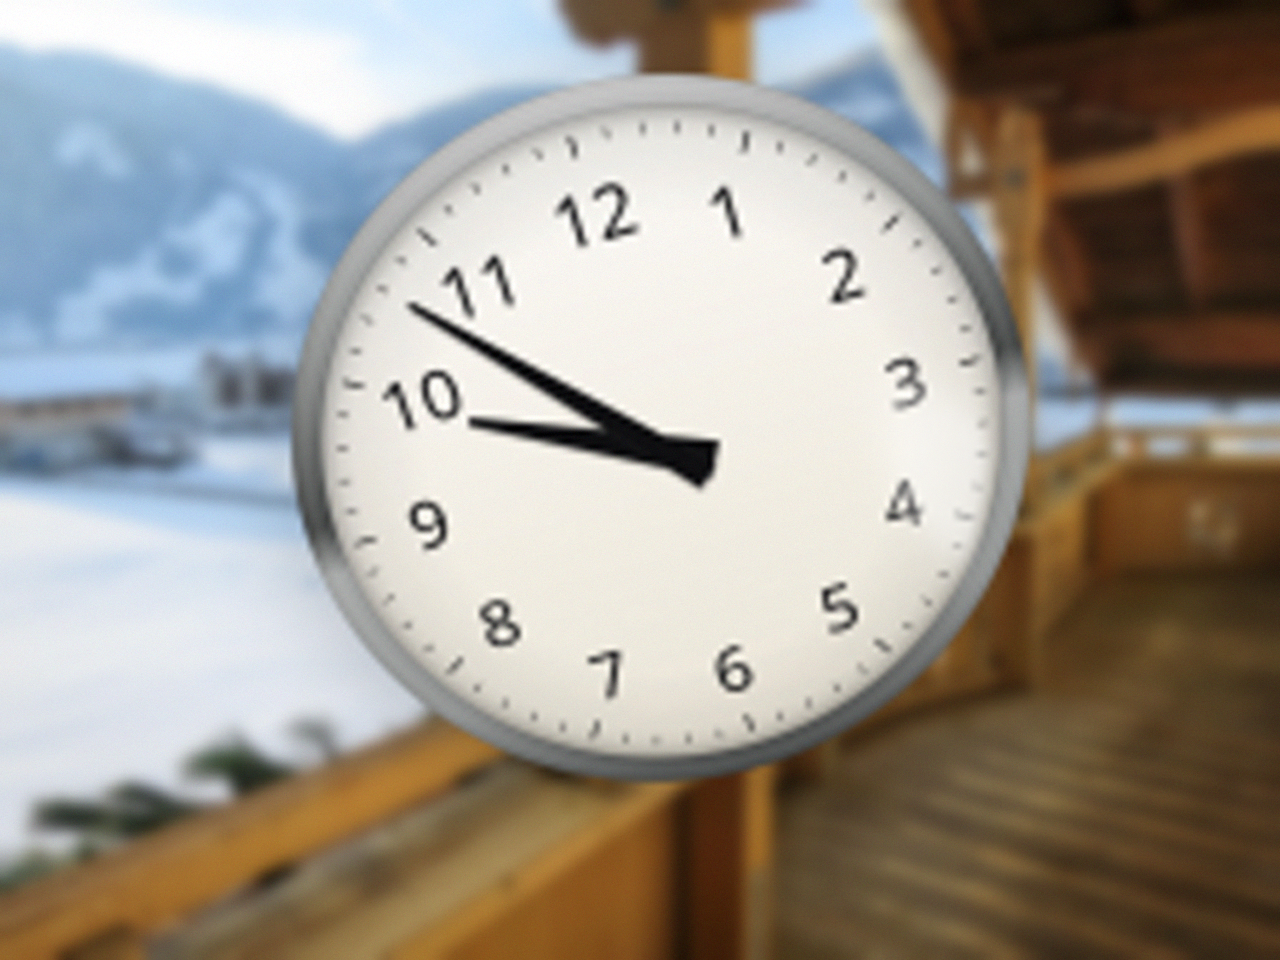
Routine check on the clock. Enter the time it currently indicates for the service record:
9:53
